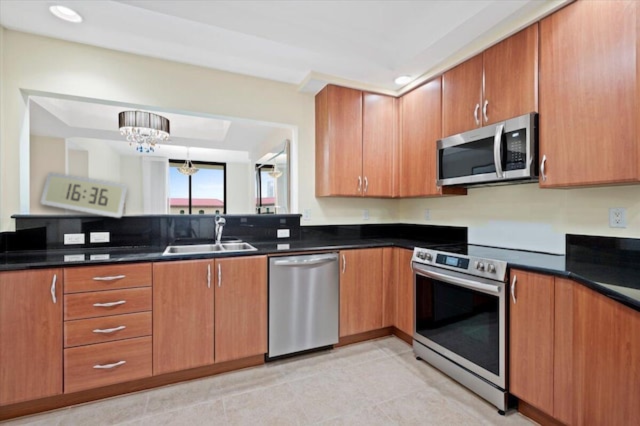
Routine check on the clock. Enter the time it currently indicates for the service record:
16:36
